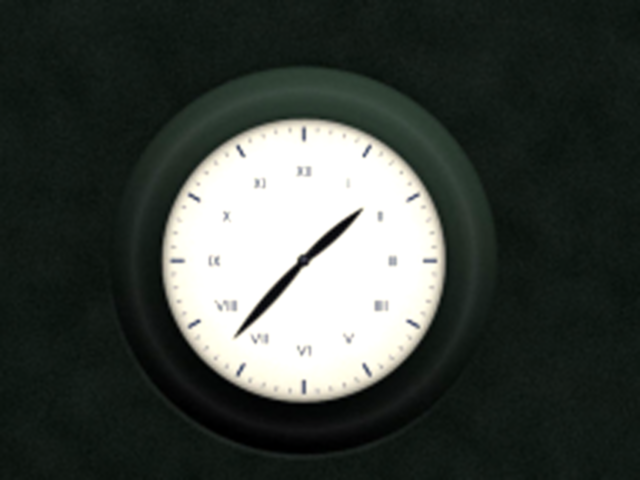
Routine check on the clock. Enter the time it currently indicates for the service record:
1:37
